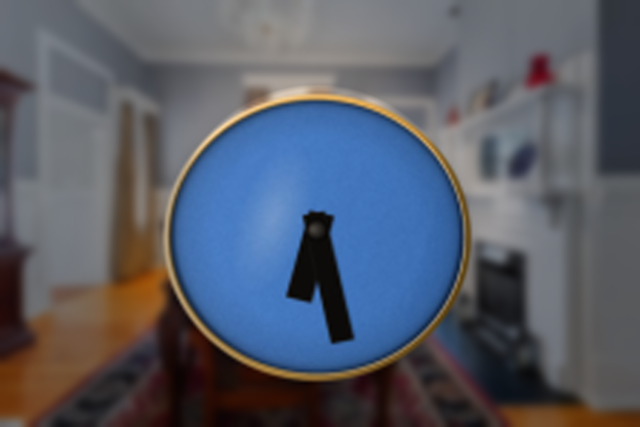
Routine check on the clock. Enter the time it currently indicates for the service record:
6:28
